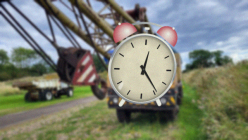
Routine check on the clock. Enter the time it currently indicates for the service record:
12:24
